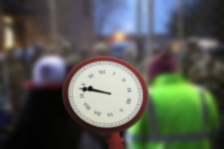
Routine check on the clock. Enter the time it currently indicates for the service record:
9:48
